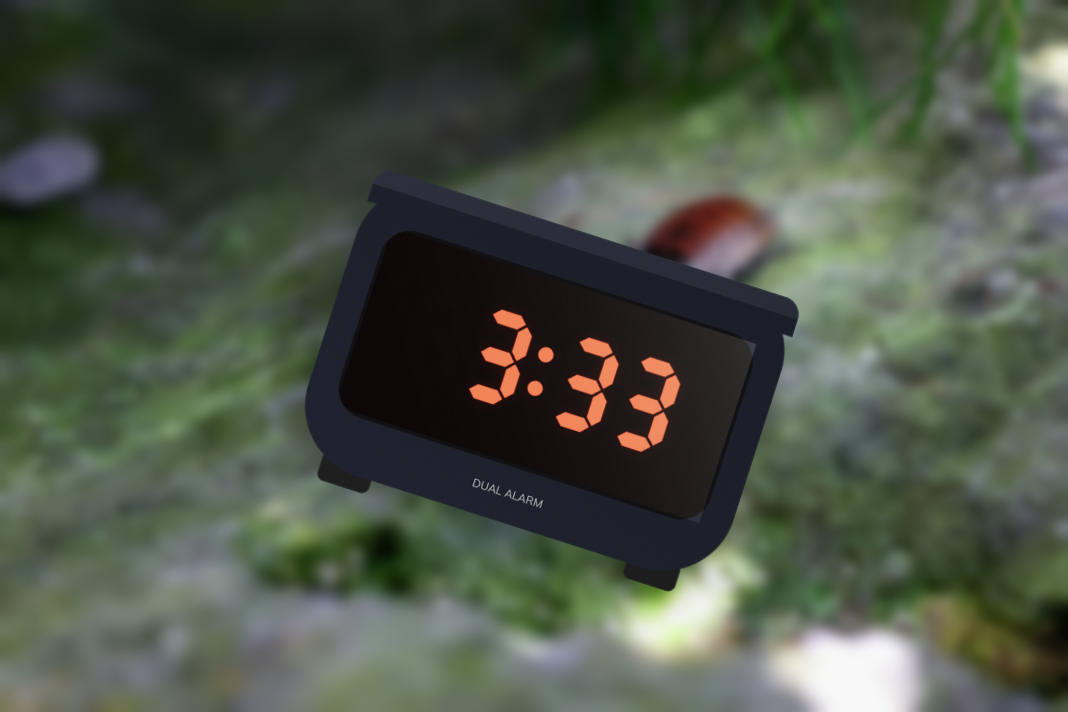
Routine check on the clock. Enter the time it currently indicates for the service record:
3:33
